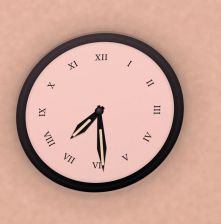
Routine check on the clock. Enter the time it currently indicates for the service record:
7:29
